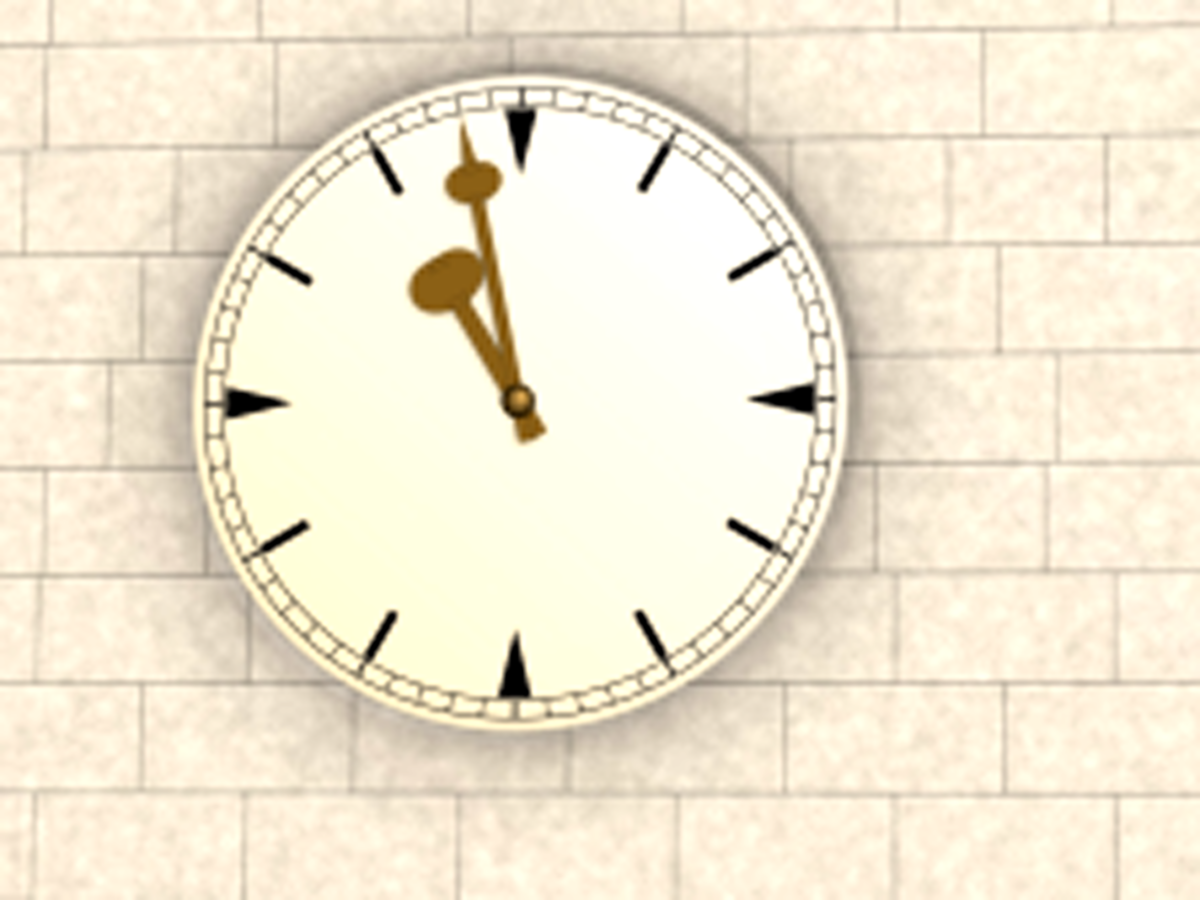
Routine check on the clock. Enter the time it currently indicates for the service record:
10:58
